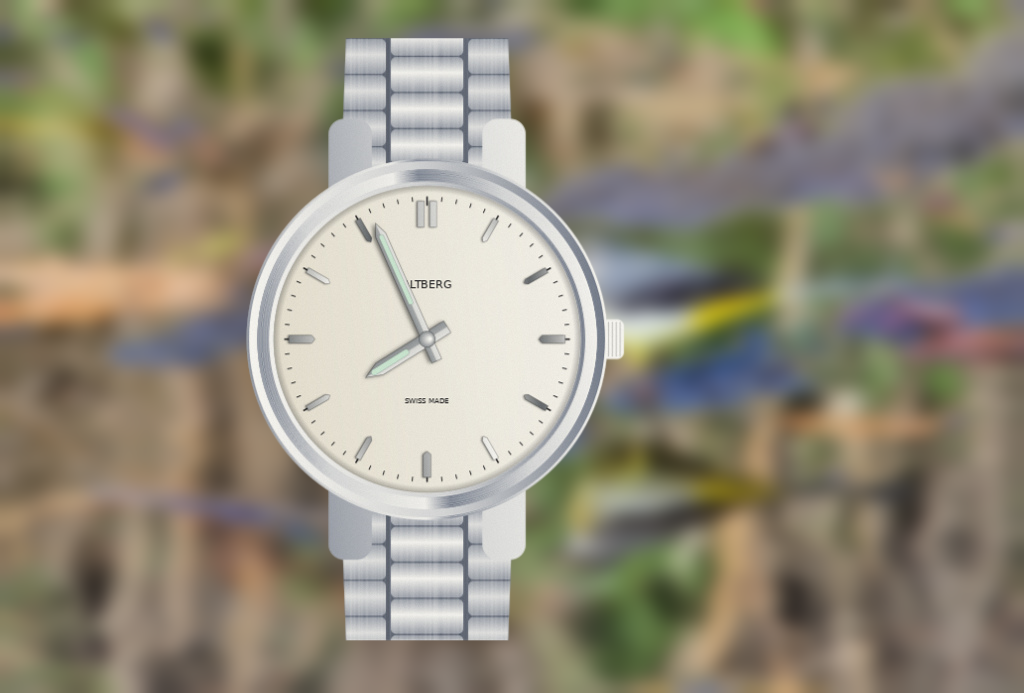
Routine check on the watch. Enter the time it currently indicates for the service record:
7:56
